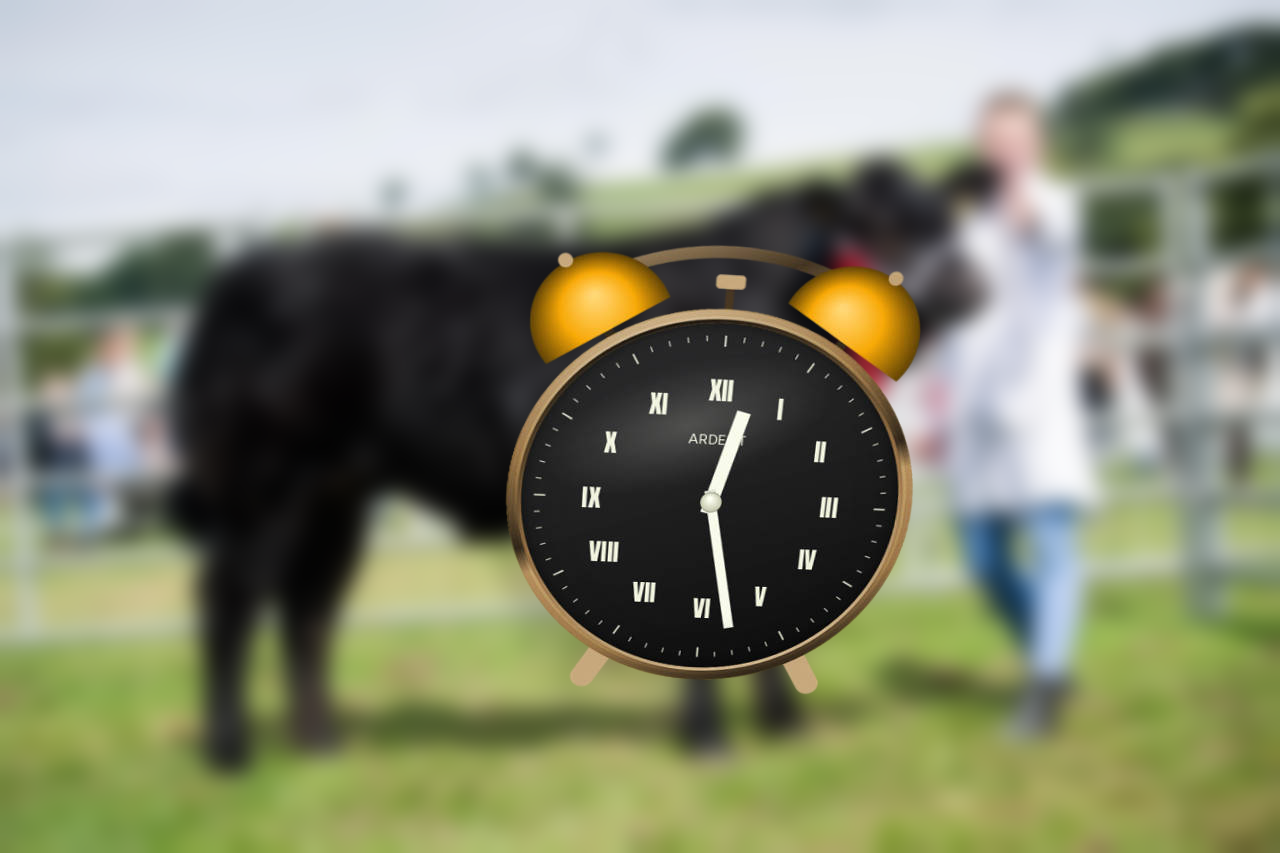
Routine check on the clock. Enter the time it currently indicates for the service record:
12:28
